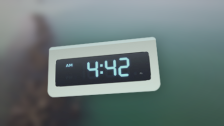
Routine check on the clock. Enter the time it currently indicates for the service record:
4:42
